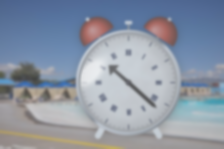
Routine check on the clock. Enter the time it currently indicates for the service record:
10:22
